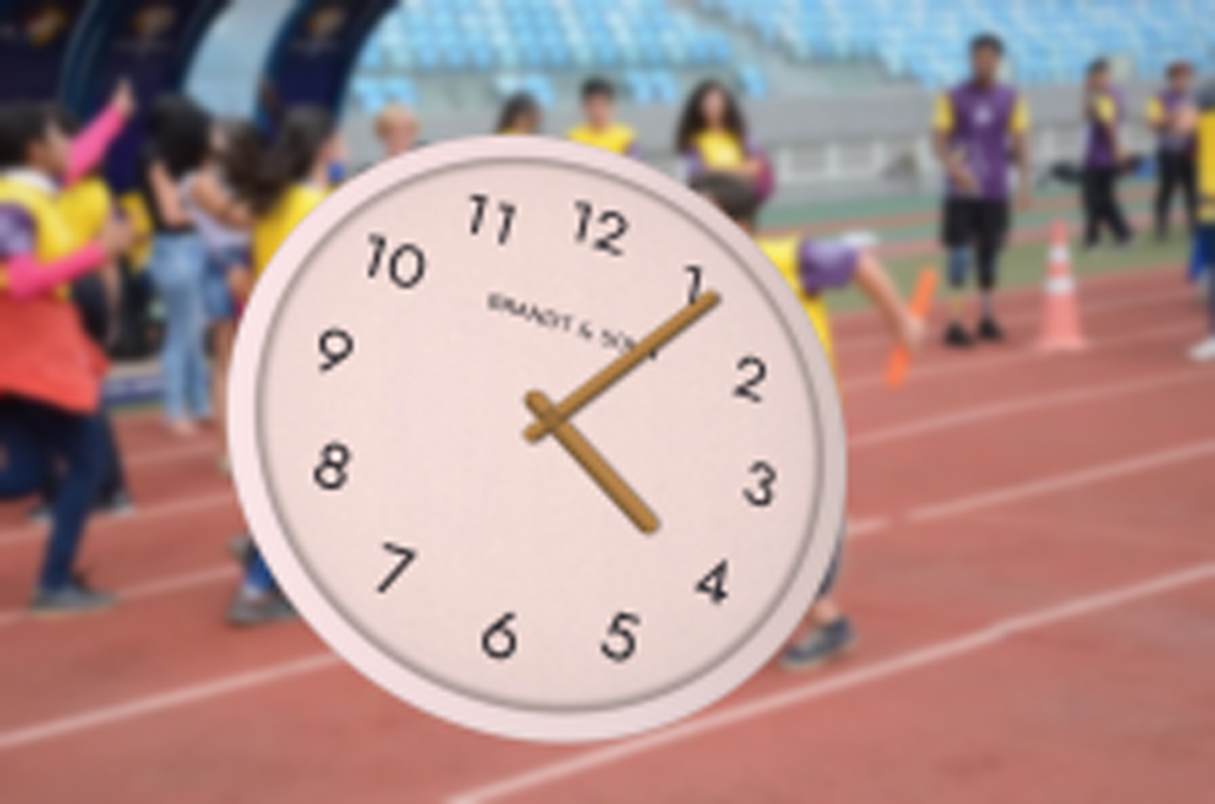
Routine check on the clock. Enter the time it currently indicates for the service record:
4:06
